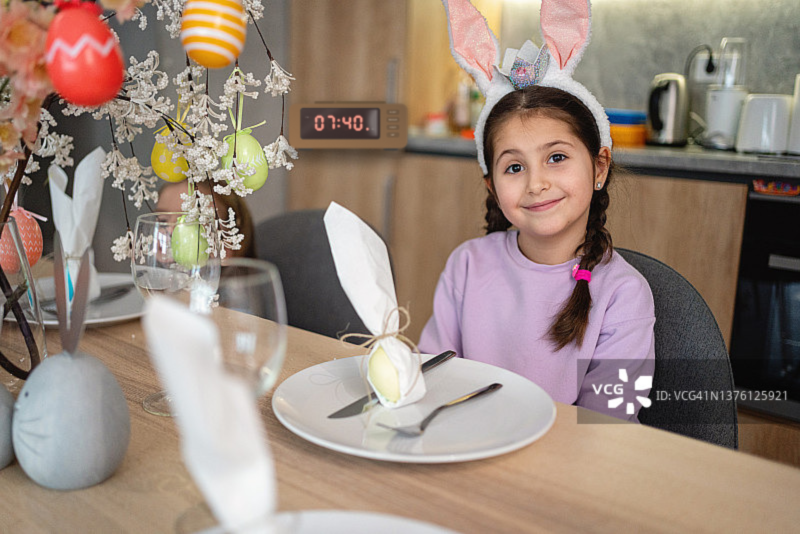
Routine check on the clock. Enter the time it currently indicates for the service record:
7:40
